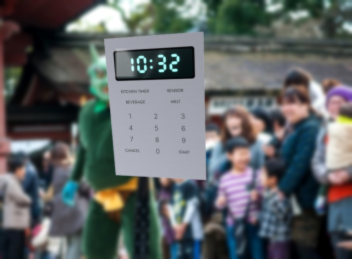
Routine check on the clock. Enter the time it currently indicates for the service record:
10:32
